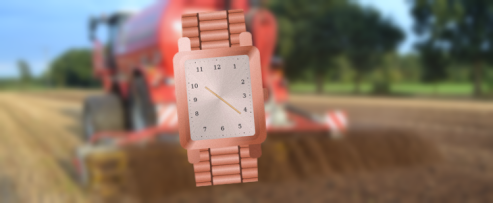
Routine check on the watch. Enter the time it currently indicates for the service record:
10:22
